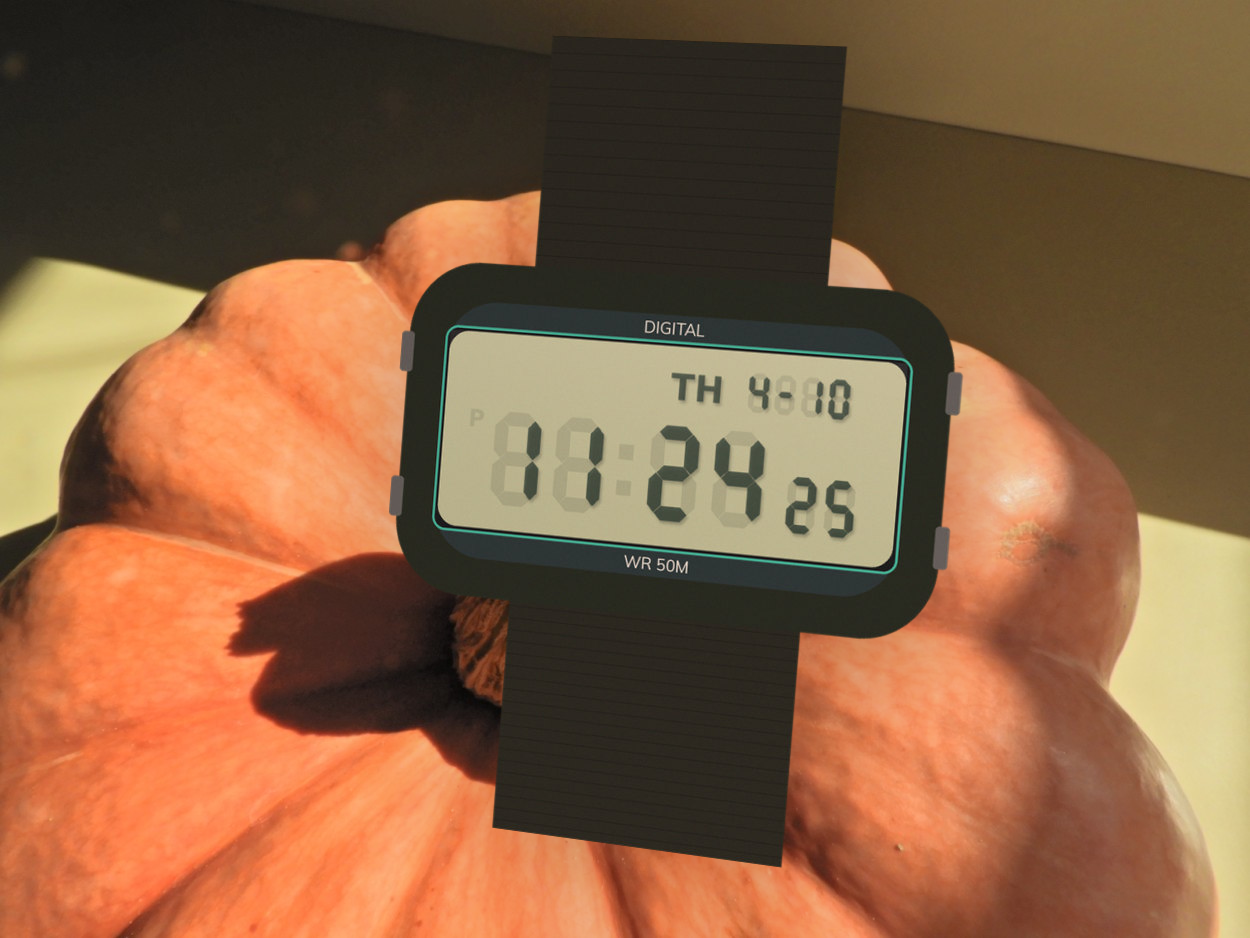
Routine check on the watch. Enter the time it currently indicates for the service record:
11:24:25
